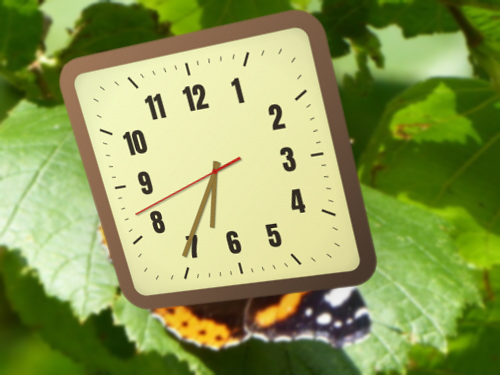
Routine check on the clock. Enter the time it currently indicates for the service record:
6:35:42
